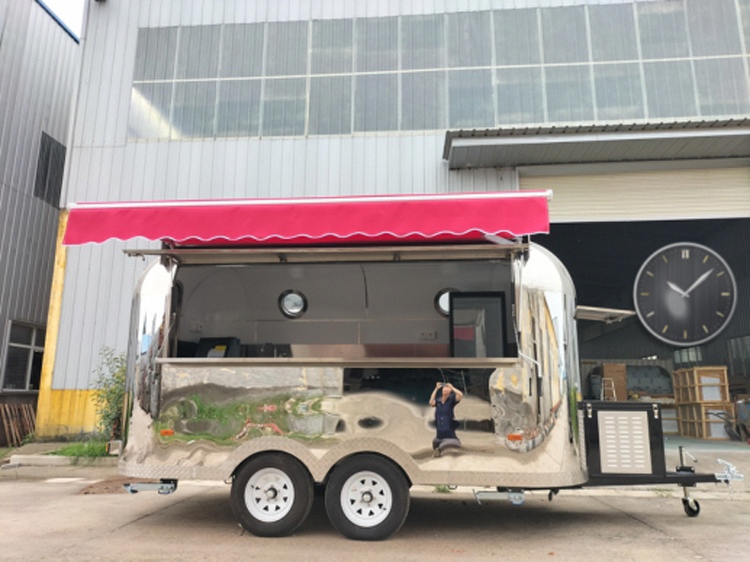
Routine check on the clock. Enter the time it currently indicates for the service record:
10:08
